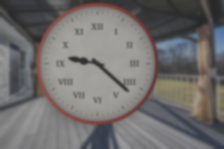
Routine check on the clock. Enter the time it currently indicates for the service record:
9:22
